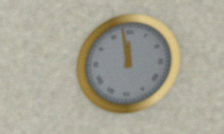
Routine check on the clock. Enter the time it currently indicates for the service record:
11:58
